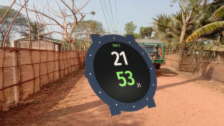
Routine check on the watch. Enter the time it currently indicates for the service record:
21:53
